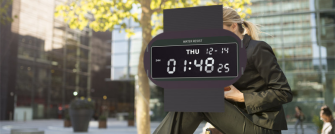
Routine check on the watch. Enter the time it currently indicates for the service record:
1:48:25
